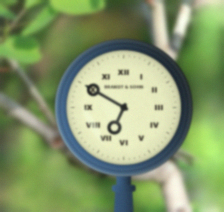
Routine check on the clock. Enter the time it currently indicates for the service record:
6:50
